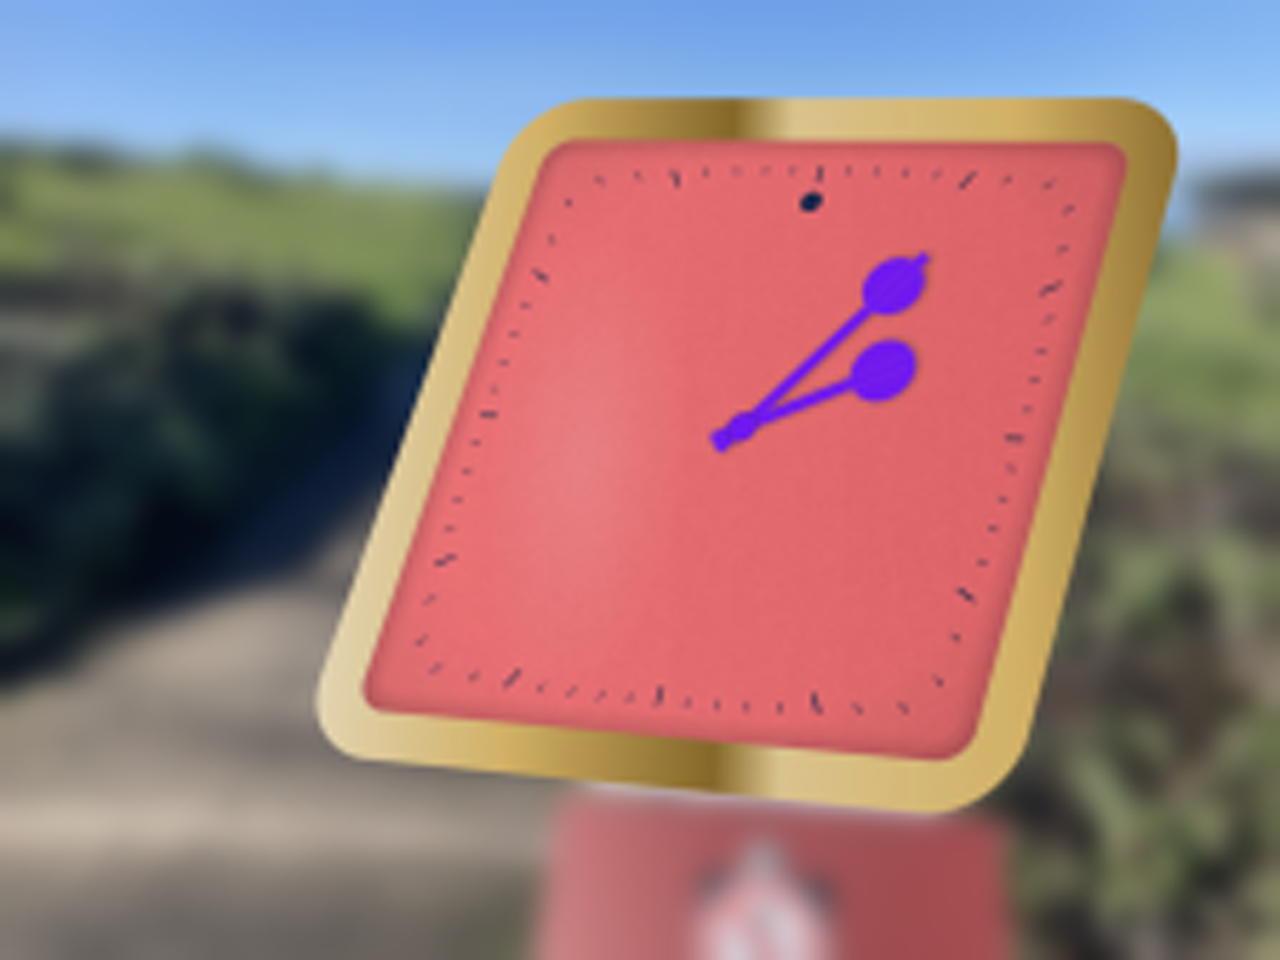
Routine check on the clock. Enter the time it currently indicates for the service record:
2:06
